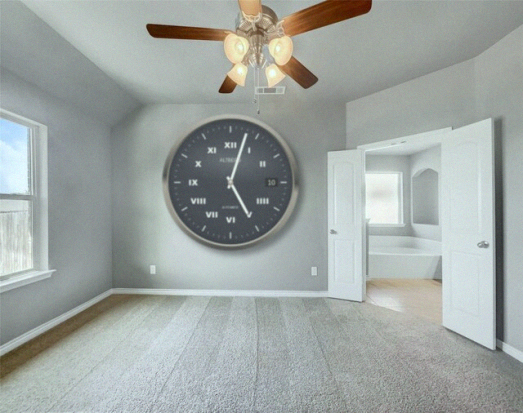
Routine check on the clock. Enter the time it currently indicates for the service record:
5:03
